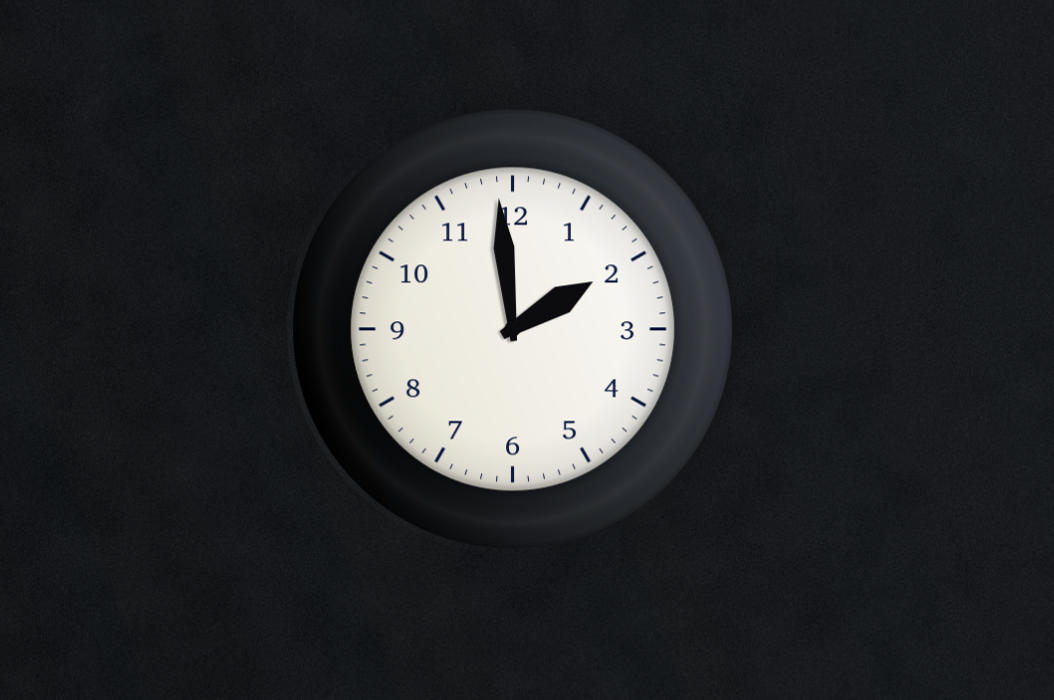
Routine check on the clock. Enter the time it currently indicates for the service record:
1:59
